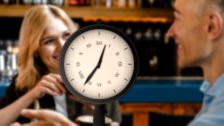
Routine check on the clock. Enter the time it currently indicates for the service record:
12:36
